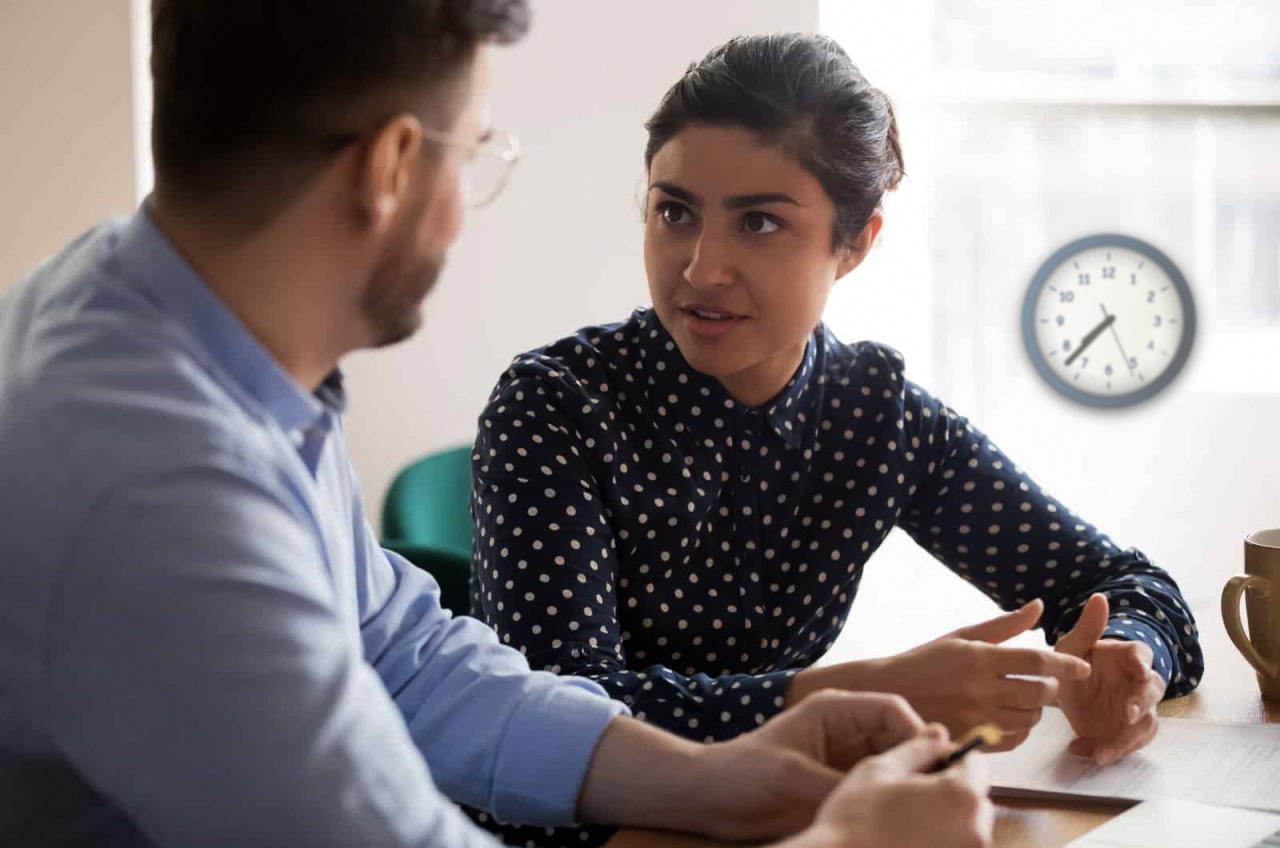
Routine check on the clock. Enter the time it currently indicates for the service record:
7:37:26
